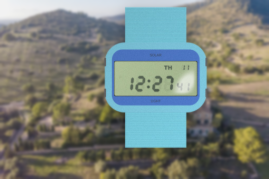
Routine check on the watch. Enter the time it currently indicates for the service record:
12:27:41
